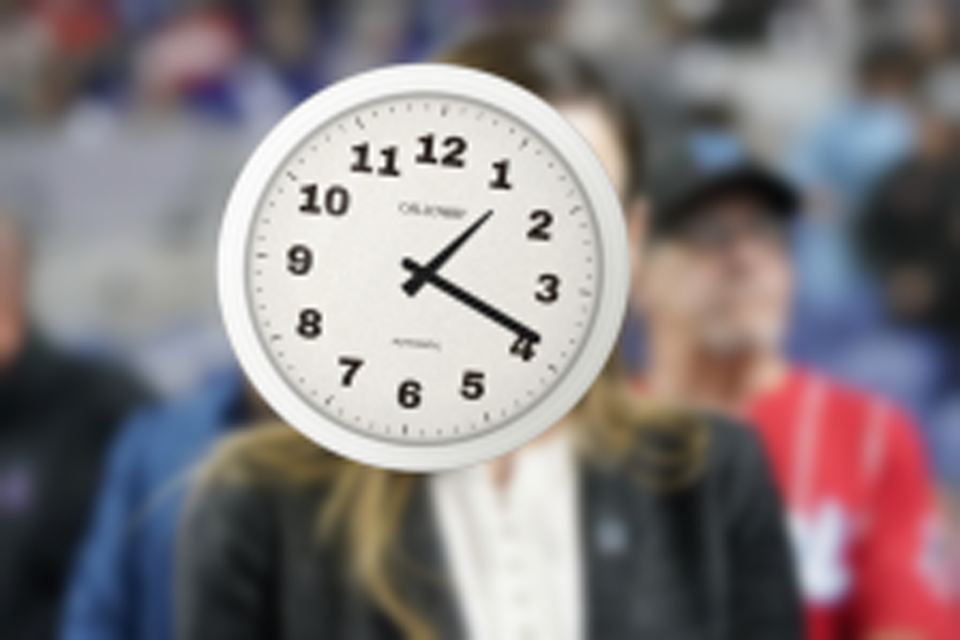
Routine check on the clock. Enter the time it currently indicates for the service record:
1:19
